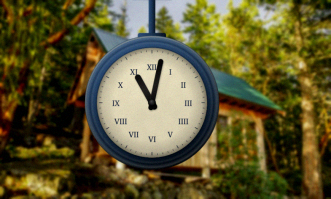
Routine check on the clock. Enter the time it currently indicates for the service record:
11:02
